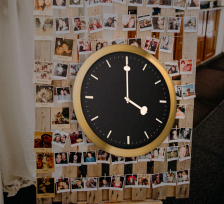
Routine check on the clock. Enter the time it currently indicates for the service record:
4:00
